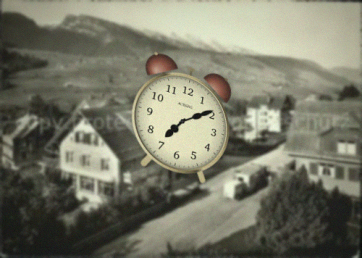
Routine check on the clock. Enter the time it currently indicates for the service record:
7:09
